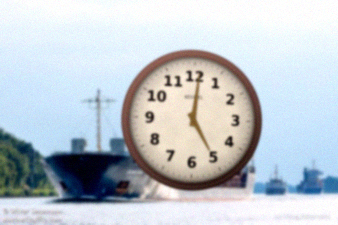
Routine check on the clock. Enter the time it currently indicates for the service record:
5:01
